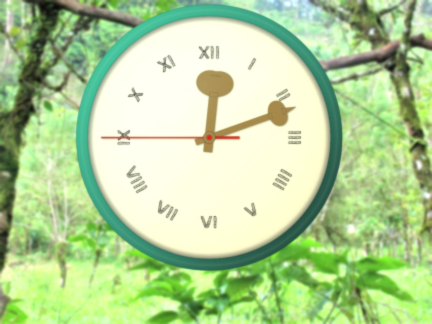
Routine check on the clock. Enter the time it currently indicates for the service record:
12:11:45
